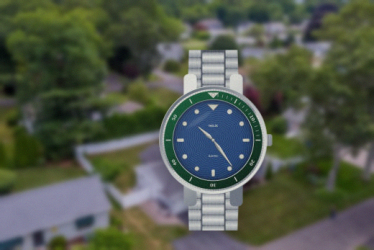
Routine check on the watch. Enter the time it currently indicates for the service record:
10:24
